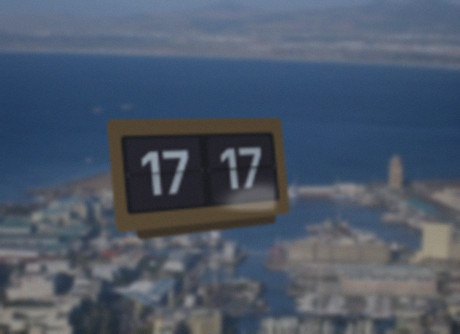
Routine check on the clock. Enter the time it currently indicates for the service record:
17:17
